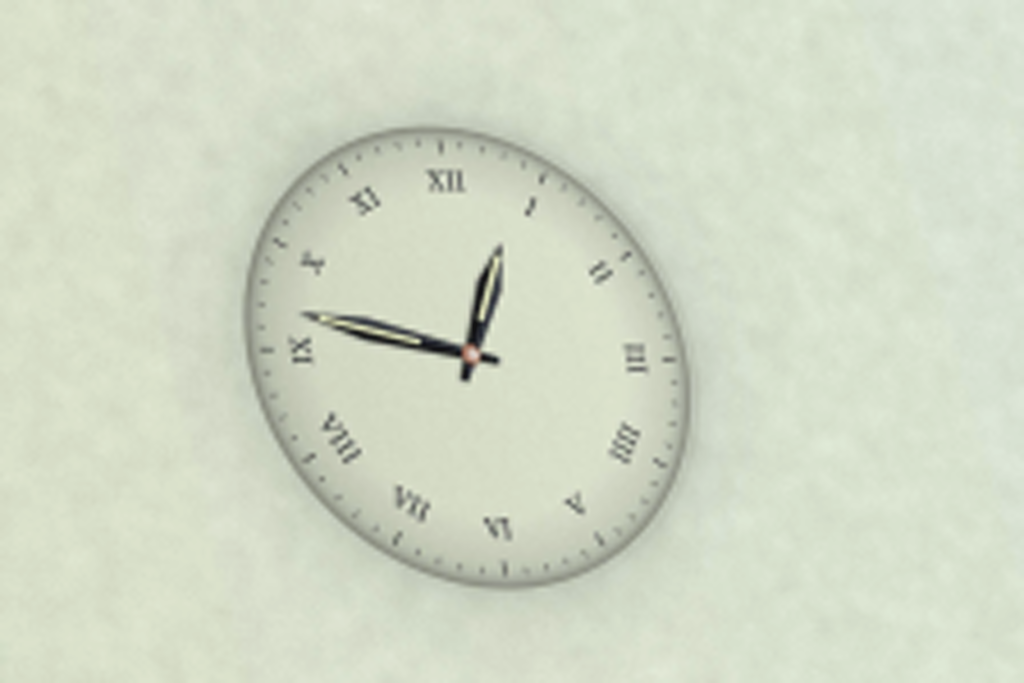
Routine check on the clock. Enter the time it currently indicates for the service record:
12:47
